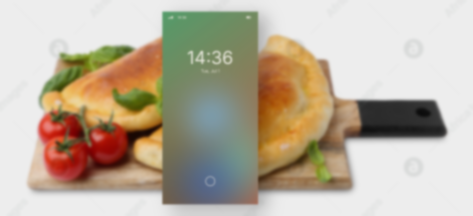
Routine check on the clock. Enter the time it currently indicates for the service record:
14:36
